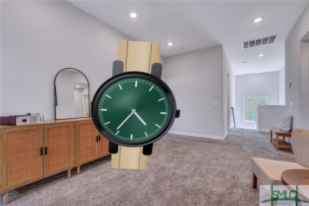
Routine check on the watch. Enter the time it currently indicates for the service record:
4:36
